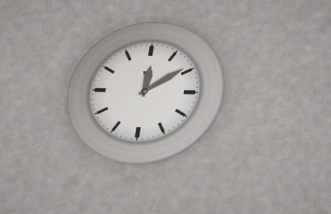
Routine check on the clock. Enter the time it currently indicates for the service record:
12:09
